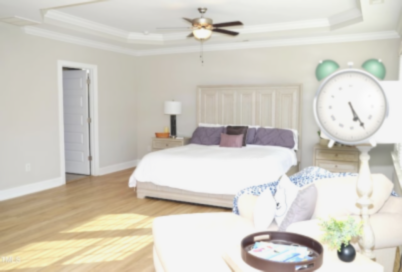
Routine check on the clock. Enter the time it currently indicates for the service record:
5:25
